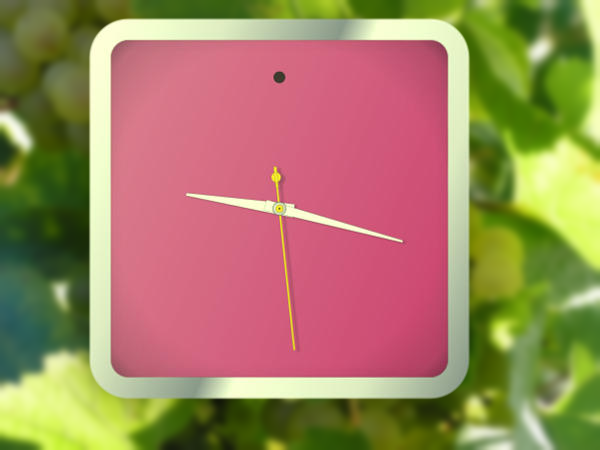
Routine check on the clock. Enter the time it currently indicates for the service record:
9:17:29
